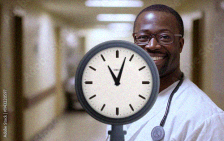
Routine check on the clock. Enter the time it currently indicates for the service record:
11:03
